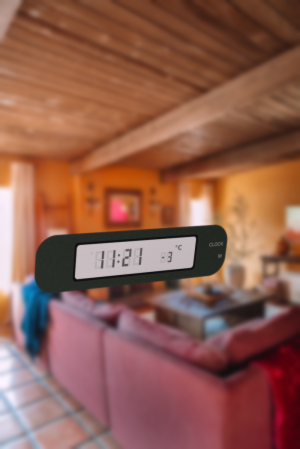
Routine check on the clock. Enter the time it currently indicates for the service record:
11:21
